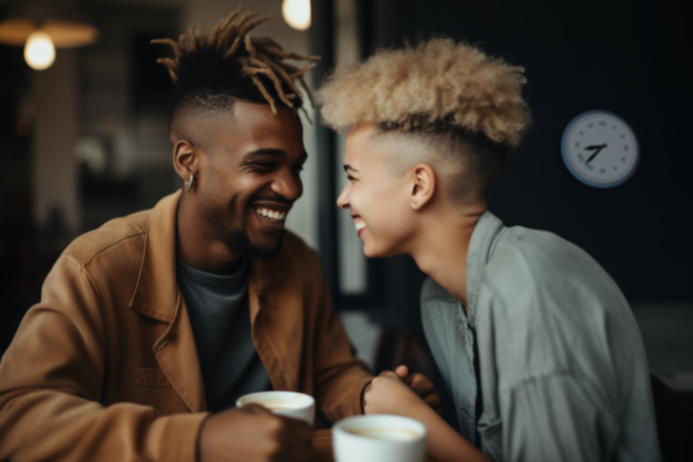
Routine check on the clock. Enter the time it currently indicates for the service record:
8:37
